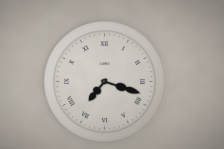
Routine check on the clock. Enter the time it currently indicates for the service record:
7:18
